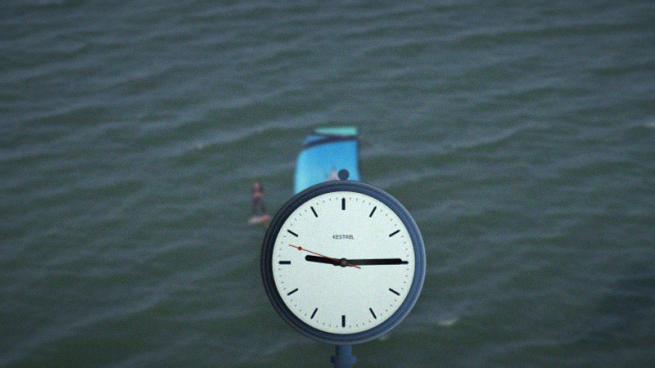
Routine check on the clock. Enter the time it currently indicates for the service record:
9:14:48
